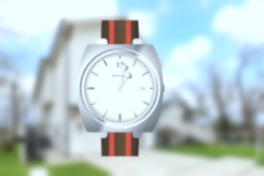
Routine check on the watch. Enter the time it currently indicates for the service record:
1:02
